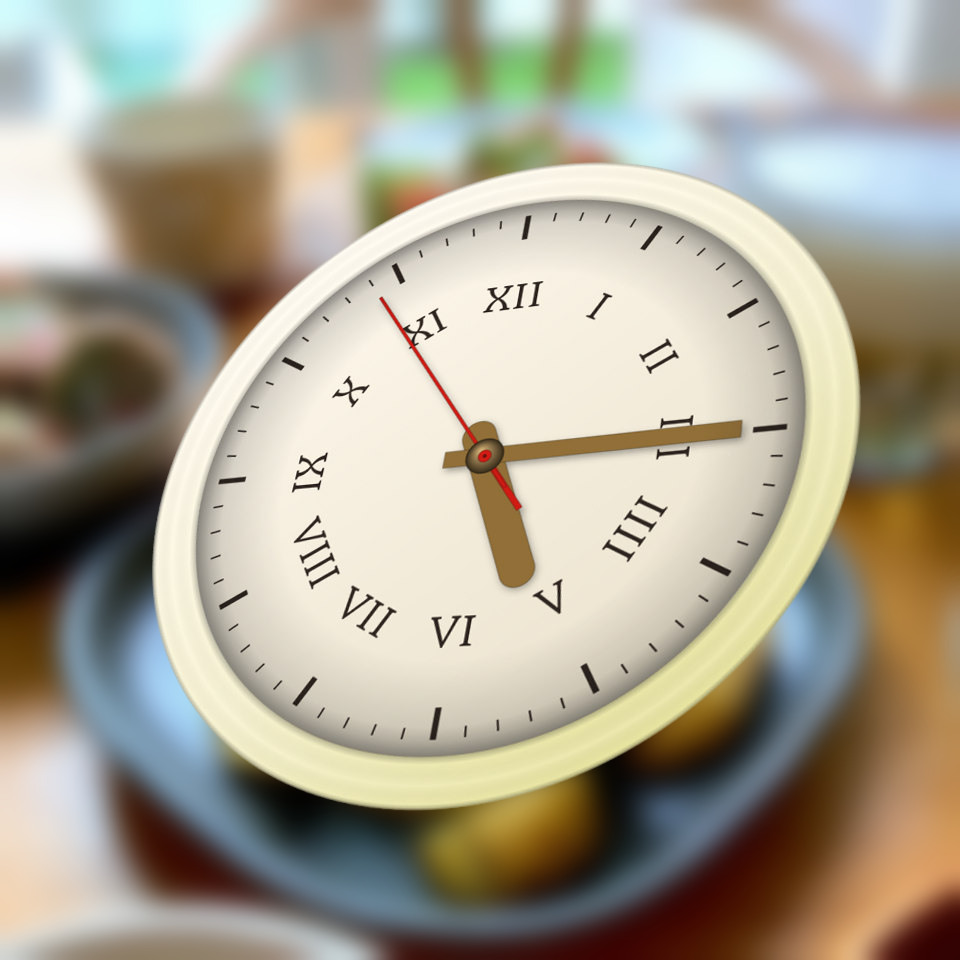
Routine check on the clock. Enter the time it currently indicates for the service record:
5:14:54
